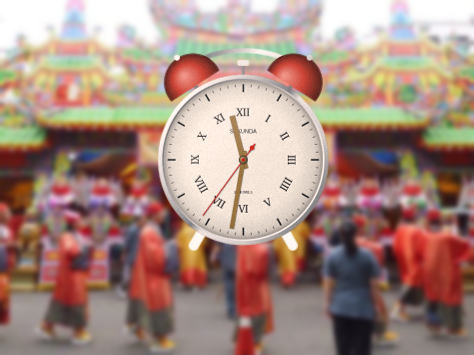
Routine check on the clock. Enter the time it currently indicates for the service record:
11:31:36
